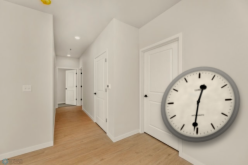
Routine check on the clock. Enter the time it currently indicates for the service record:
12:31
